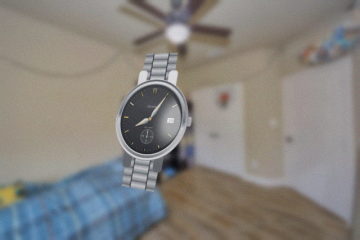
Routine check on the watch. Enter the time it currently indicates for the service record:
8:05
